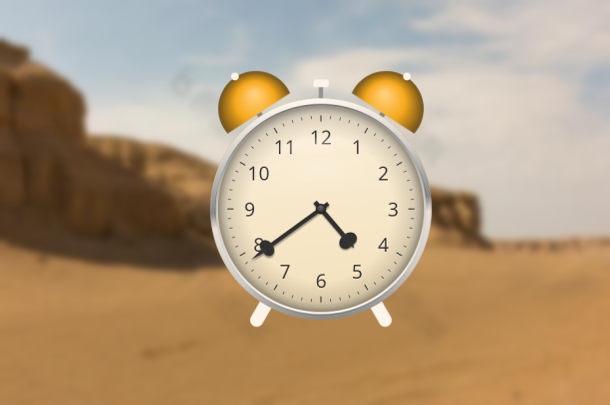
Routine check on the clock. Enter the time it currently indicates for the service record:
4:39
